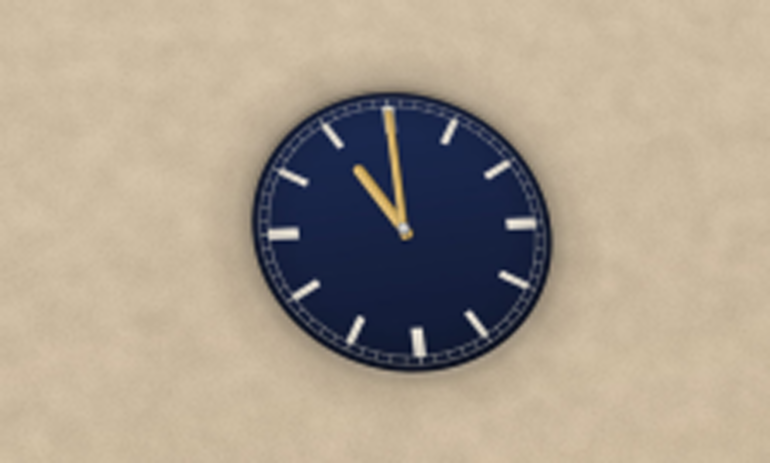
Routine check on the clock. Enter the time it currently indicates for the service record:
11:00
